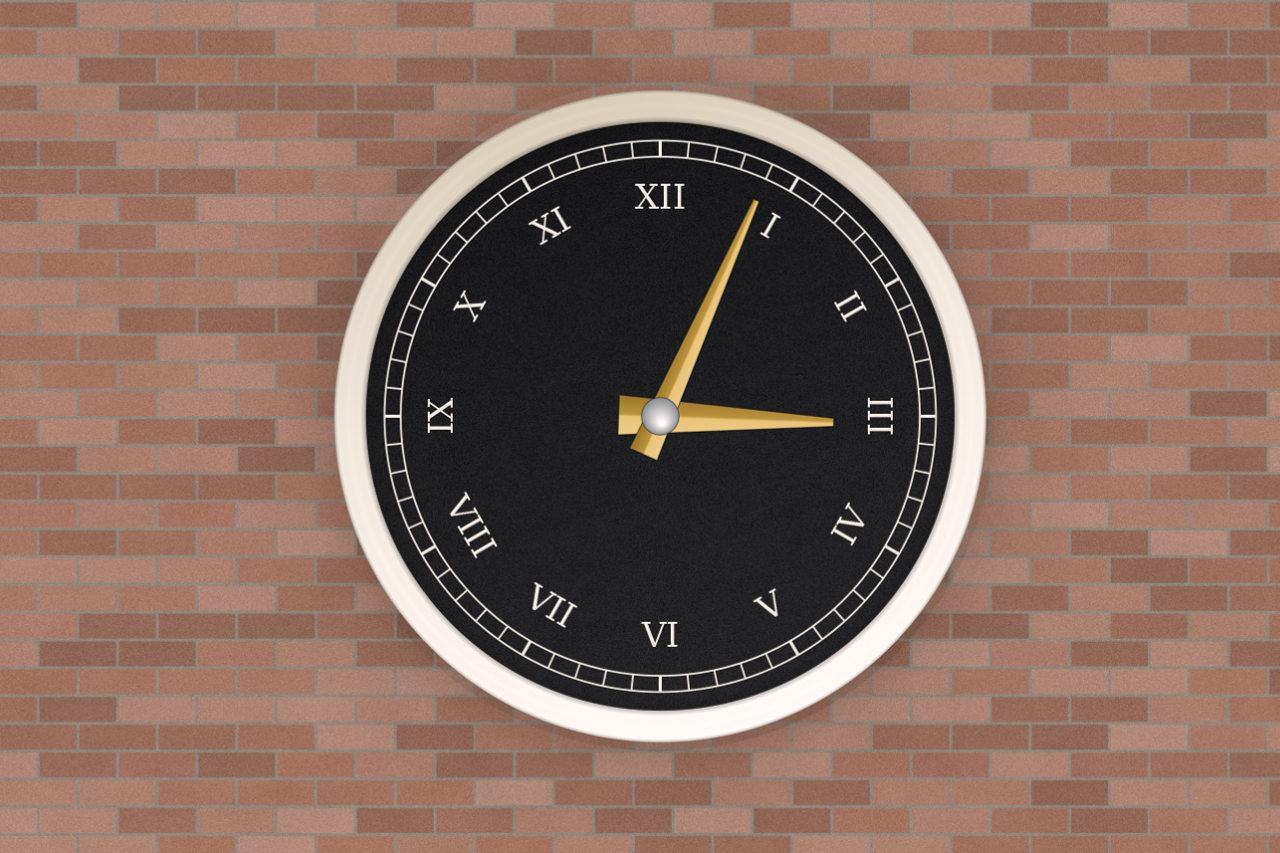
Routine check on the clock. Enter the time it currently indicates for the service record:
3:04
